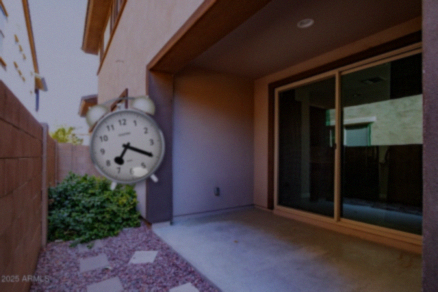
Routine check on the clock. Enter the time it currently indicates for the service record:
7:20
